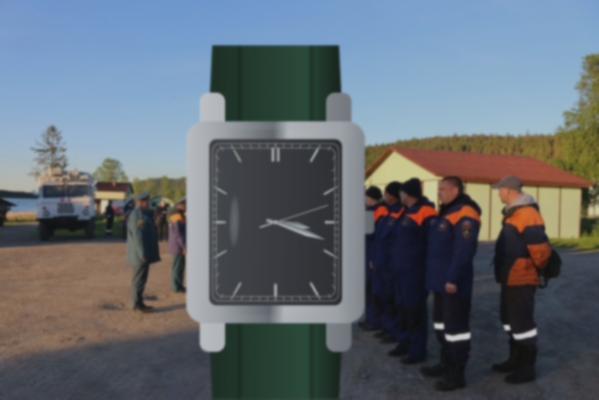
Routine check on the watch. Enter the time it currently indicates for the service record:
3:18:12
